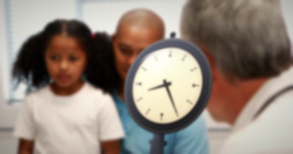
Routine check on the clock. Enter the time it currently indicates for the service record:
8:25
